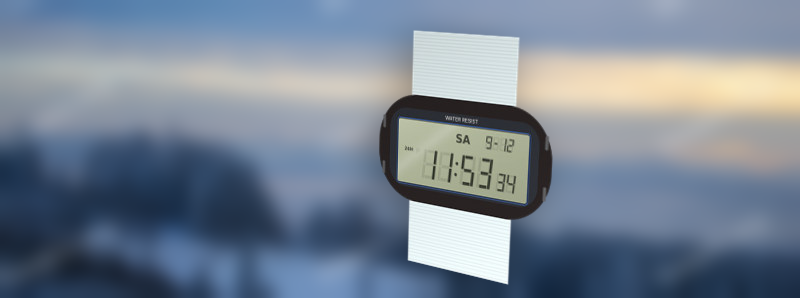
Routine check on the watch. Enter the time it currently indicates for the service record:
11:53:34
